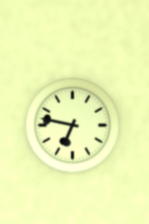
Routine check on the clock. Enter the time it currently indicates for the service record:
6:47
